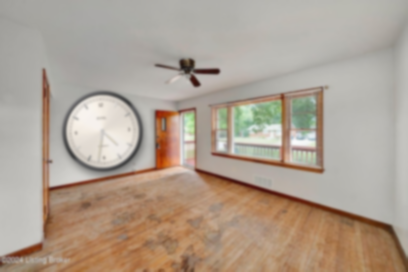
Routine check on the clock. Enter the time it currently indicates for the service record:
4:32
